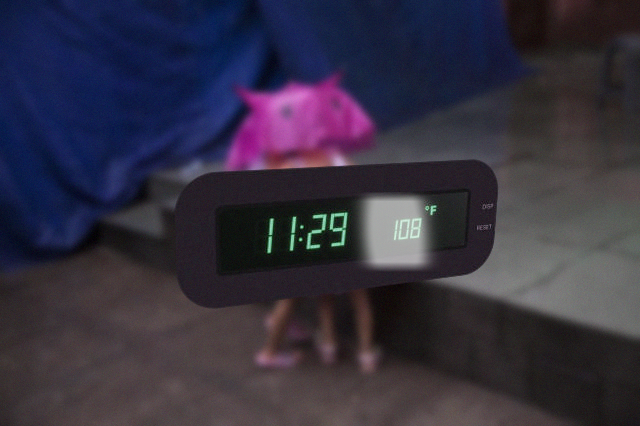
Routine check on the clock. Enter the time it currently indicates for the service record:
11:29
